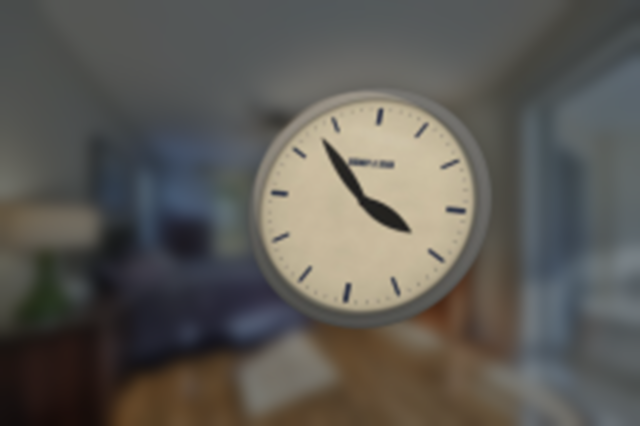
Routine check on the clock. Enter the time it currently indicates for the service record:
3:53
